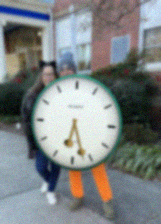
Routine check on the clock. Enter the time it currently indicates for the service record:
6:27
